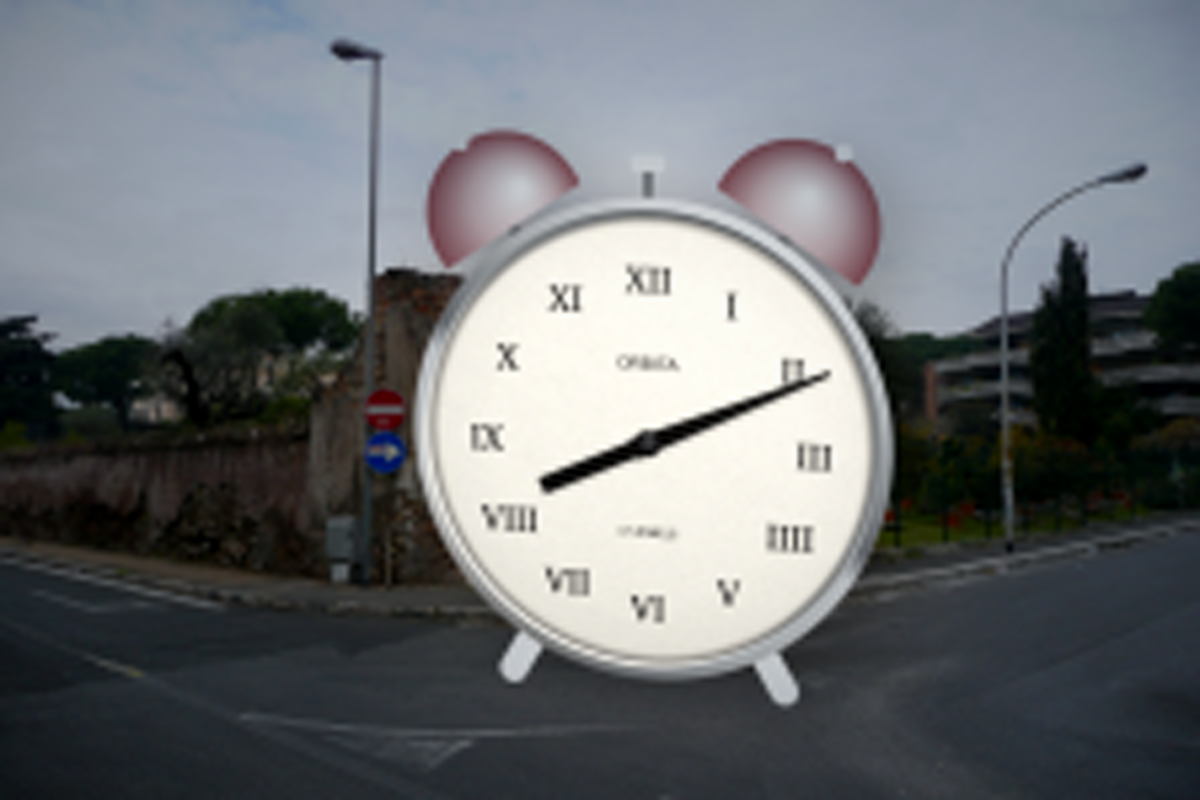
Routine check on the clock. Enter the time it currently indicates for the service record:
8:11
